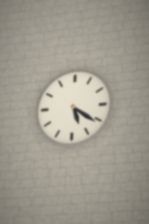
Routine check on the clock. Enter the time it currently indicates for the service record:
5:21
